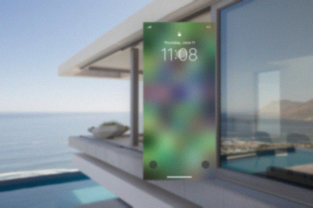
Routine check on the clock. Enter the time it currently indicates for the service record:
11:08
